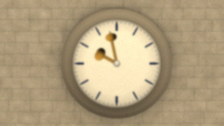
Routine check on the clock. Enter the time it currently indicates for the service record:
9:58
